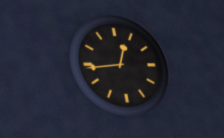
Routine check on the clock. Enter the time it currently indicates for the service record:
12:44
